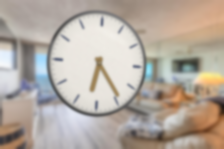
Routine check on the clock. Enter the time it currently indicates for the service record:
6:24
